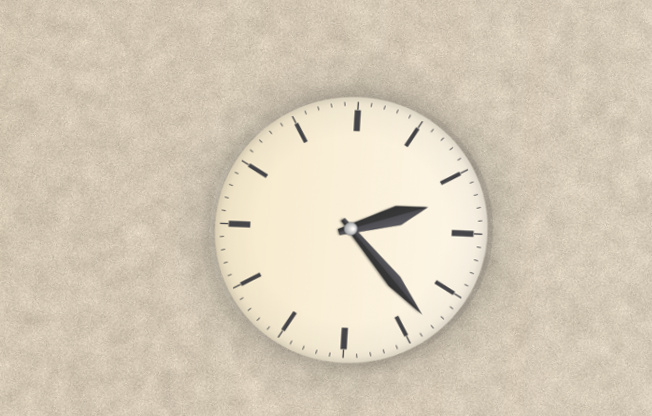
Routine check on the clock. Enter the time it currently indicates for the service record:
2:23
